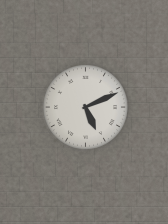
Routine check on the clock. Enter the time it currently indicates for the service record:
5:11
